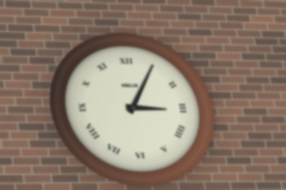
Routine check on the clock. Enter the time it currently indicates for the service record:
3:05
